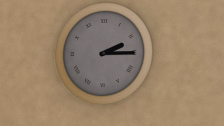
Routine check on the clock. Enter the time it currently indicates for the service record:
2:15
